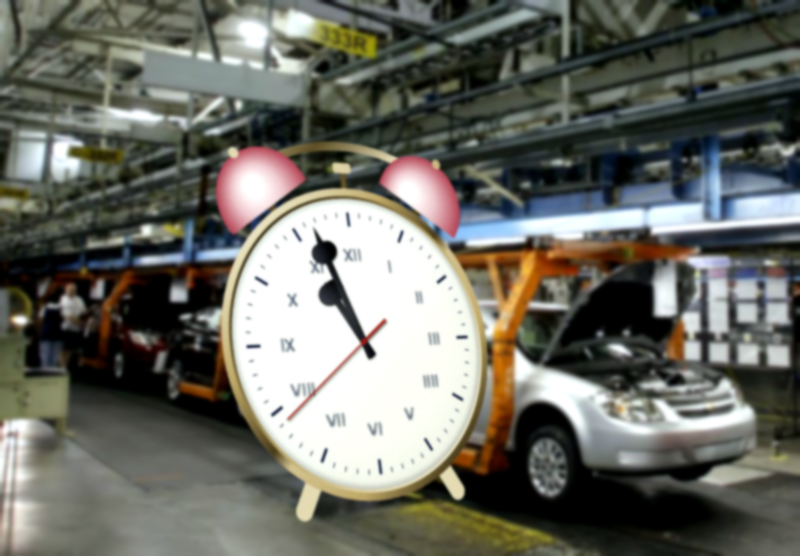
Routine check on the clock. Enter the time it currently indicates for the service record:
10:56:39
